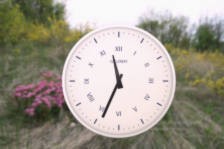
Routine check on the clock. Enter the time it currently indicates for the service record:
11:34
